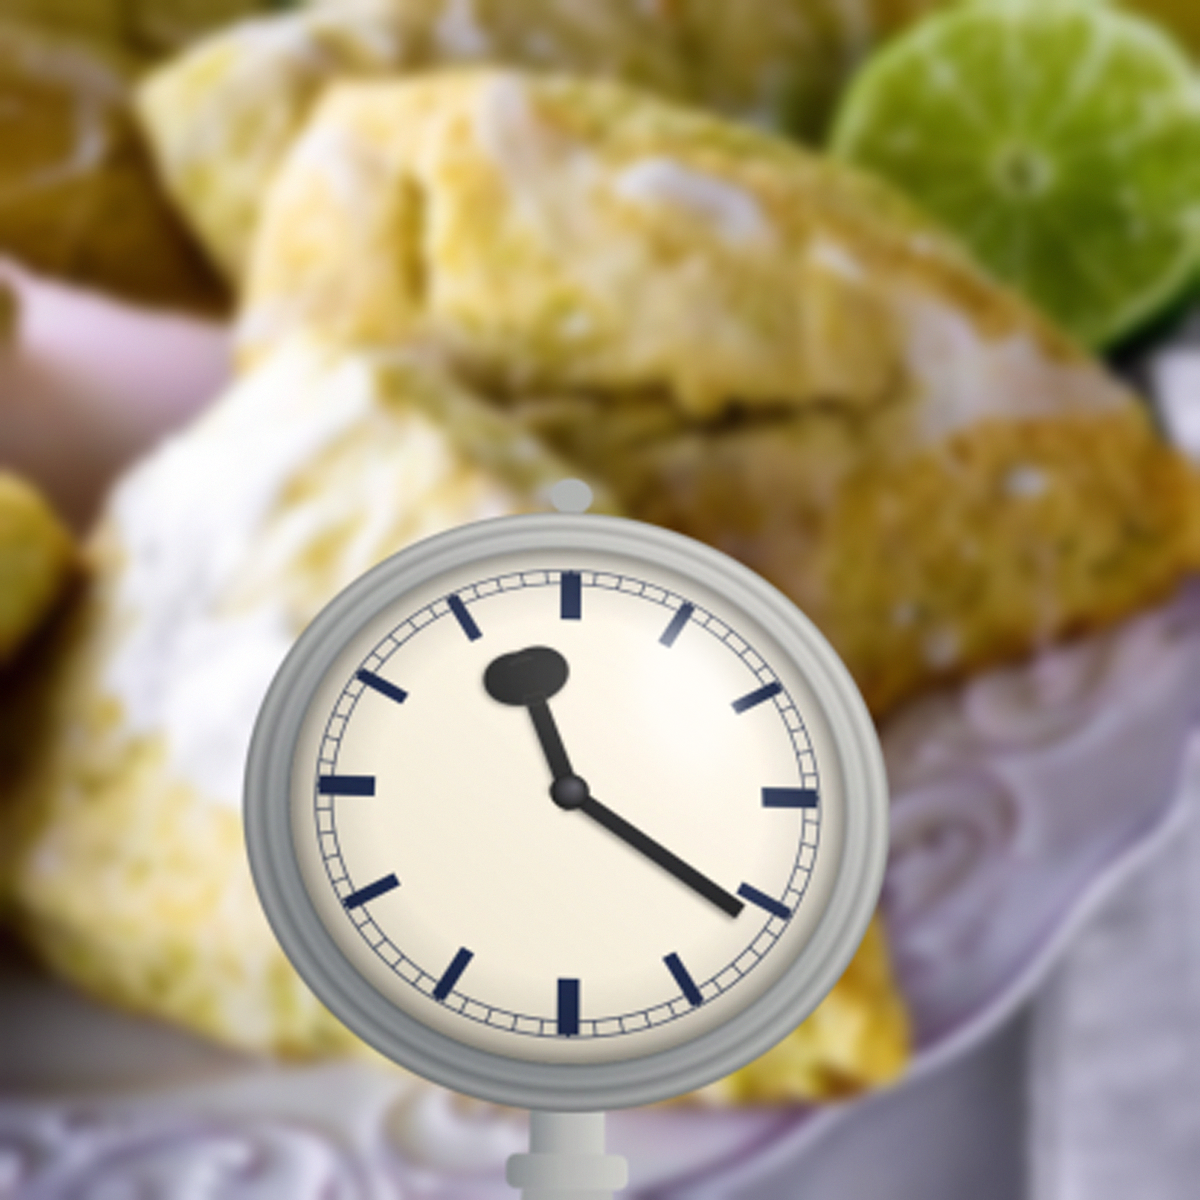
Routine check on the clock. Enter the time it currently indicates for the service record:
11:21
